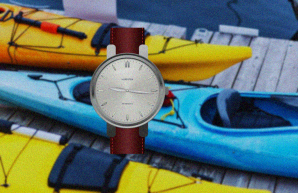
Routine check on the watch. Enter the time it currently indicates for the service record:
9:16
